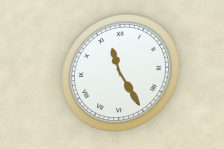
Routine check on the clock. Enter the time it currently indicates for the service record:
11:25
